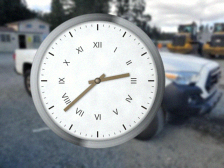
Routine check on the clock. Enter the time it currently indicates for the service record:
2:38
